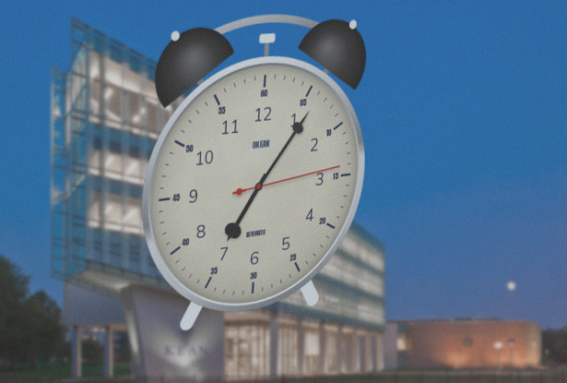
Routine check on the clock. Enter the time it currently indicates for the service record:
7:06:14
